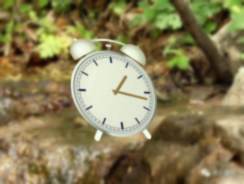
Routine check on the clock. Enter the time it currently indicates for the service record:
1:17
